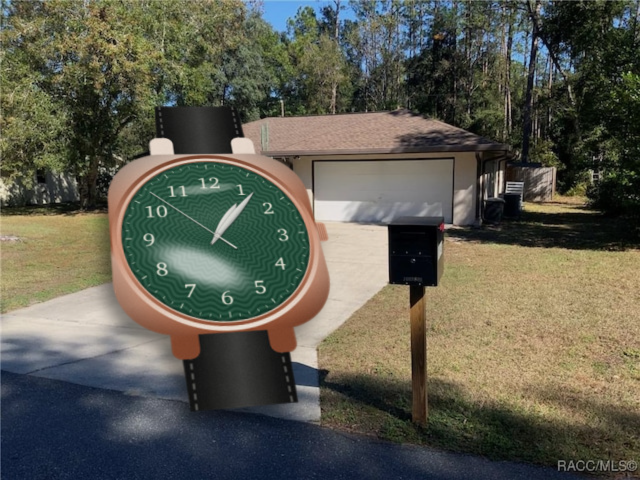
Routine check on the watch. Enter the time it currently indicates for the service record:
1:06:52
